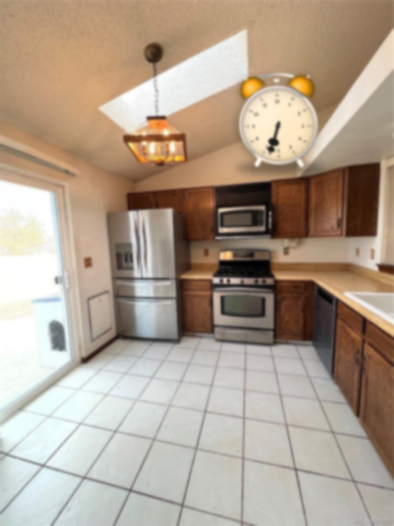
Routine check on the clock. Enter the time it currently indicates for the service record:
6:33
